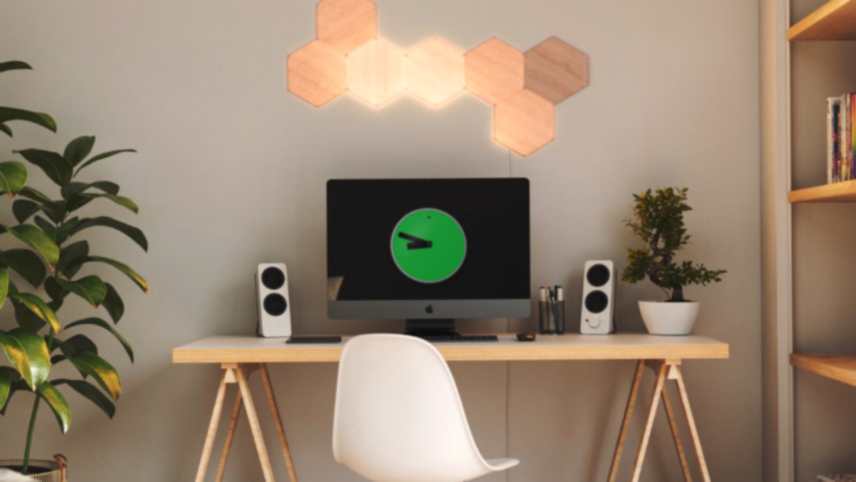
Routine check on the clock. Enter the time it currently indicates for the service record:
8:48
